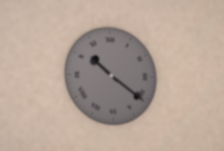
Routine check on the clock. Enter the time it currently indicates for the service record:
10:21
